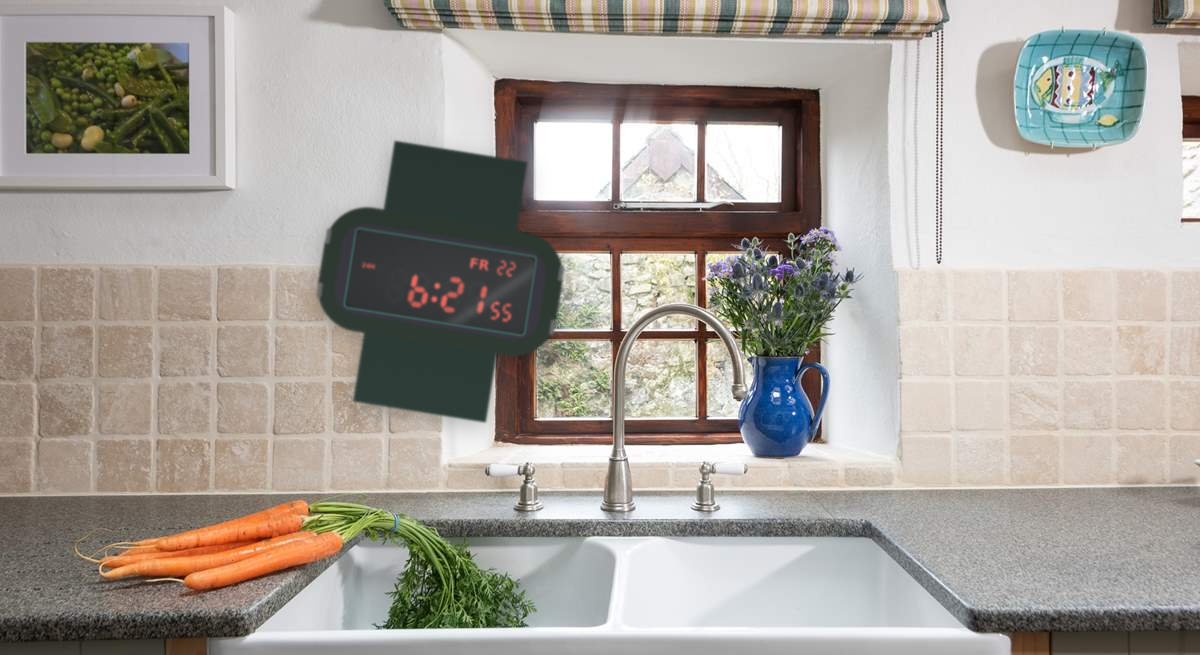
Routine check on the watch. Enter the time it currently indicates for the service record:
6:21:55
